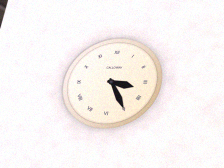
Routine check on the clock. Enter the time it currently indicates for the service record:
3:25
